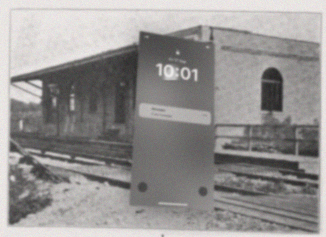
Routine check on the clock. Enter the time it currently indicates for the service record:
10:01
